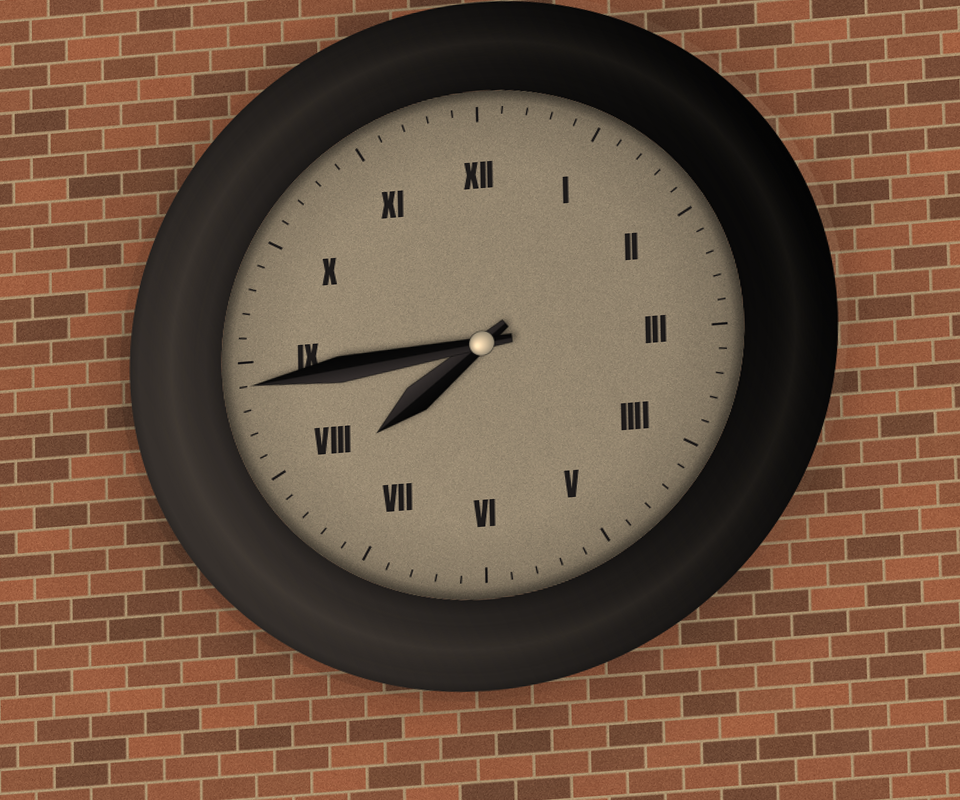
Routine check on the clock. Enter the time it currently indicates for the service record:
7:44
